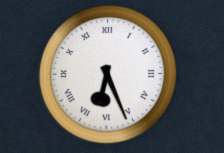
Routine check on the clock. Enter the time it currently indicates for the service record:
6:26
